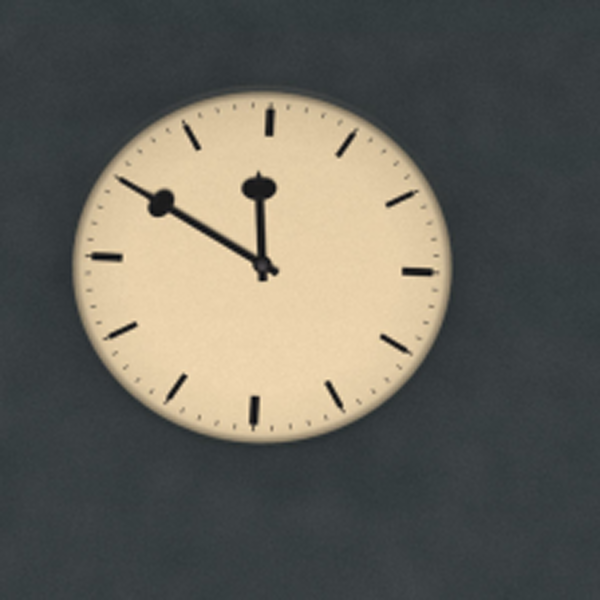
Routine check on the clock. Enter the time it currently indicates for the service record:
11:50
